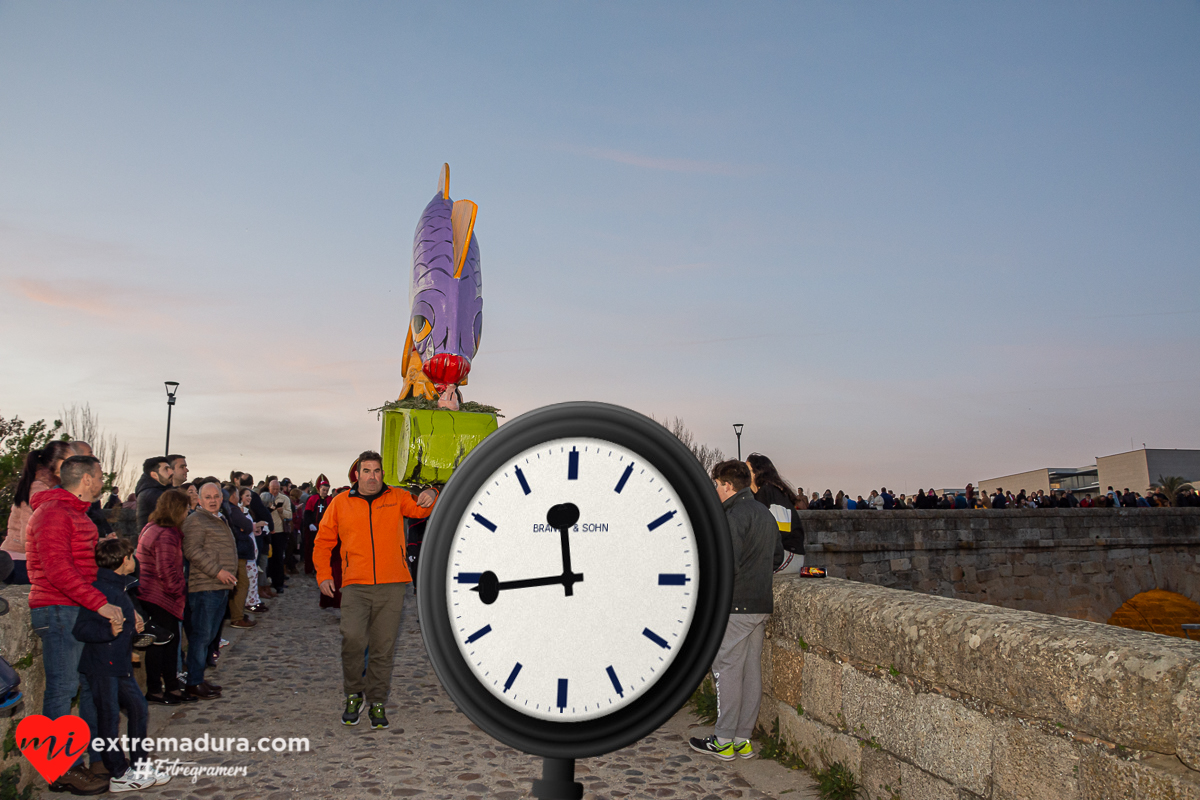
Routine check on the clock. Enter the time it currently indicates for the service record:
11:44
